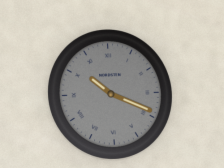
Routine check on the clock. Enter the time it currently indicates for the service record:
10:19
